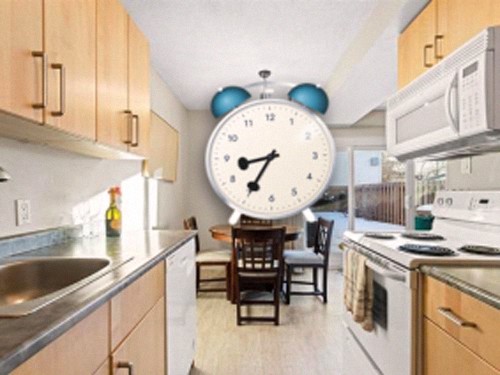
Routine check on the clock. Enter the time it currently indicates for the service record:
8:35
